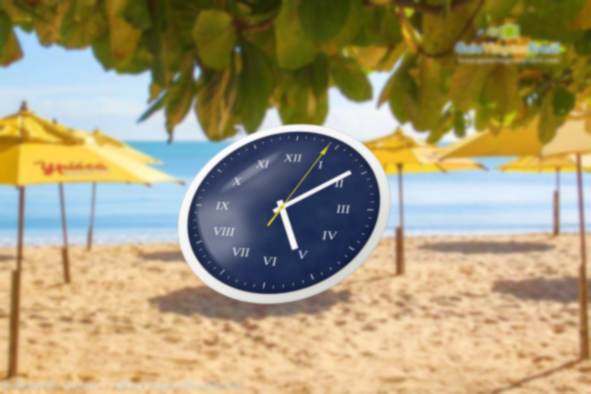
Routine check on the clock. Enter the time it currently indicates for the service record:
5:09:04
